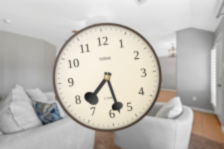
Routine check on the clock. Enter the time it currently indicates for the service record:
7:28
